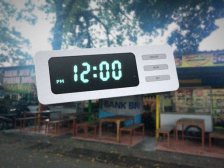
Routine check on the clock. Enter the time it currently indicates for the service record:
12:00
